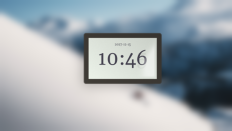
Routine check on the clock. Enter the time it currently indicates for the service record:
10:46
